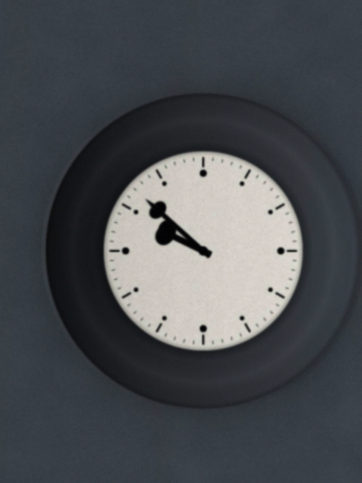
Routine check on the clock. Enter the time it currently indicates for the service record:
9:52
